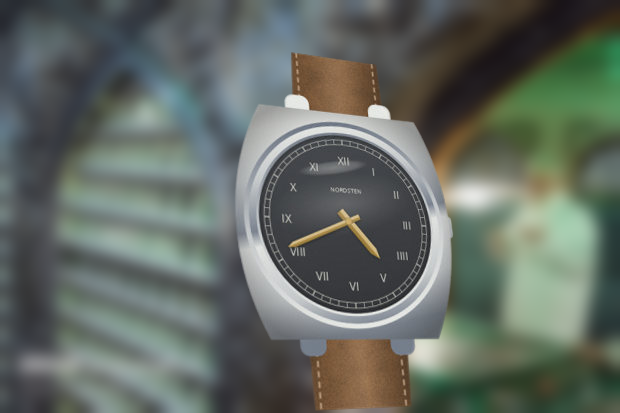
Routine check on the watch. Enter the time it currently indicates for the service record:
4:41
